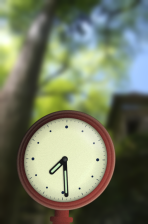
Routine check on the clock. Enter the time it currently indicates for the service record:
7:29
